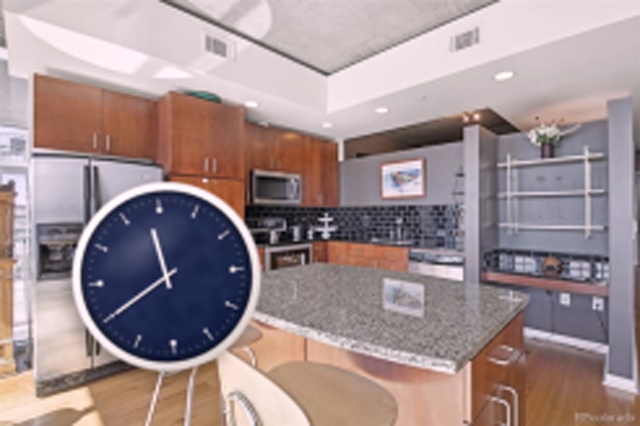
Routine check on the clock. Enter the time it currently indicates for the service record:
11:40
